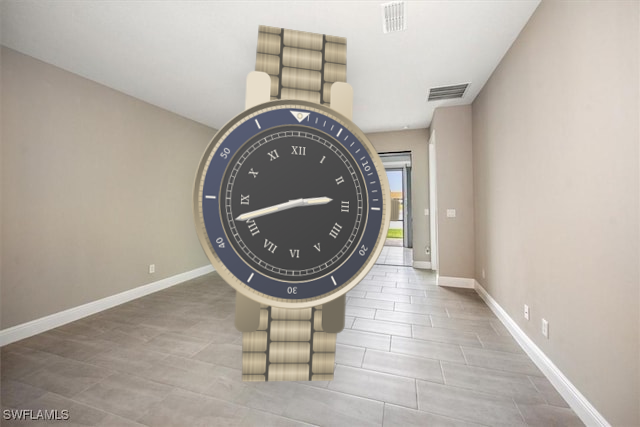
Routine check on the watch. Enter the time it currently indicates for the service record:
2:42
